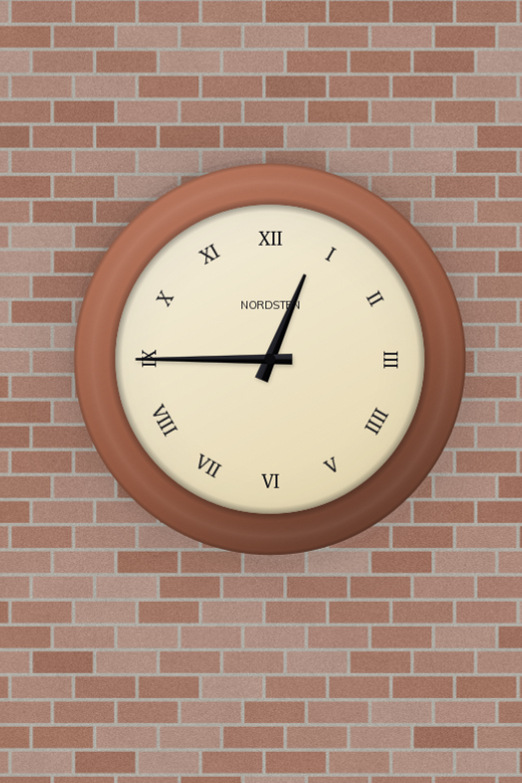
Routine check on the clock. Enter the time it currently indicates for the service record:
12:45
